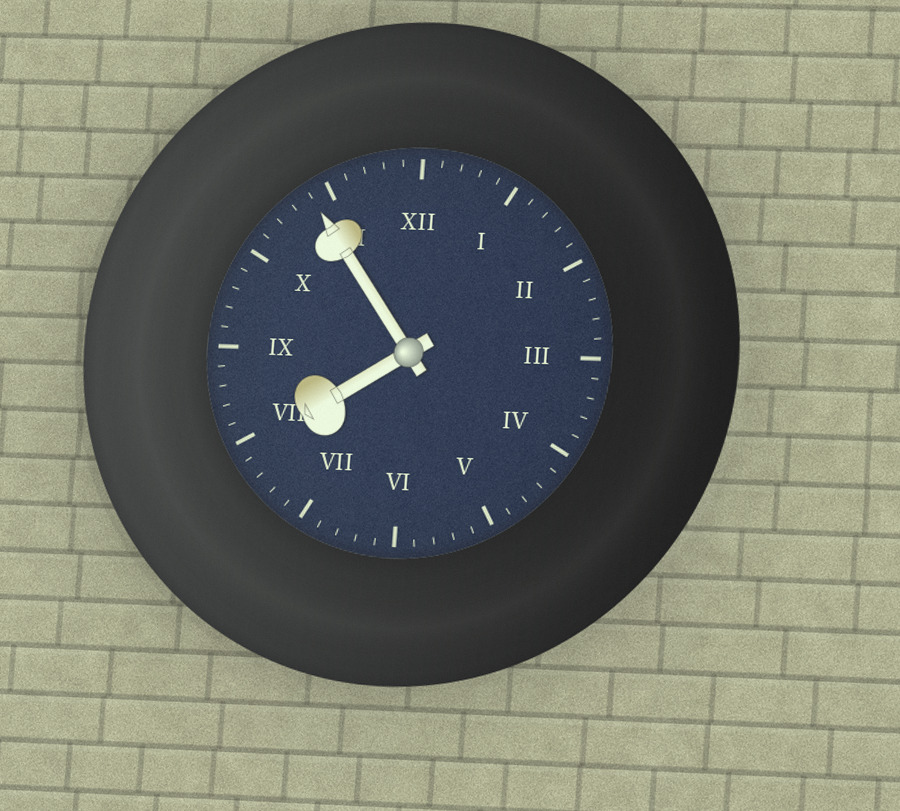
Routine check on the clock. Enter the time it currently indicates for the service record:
7:54
